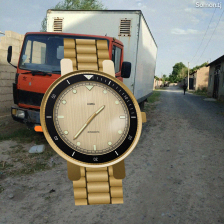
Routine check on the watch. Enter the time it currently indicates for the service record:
1:37
